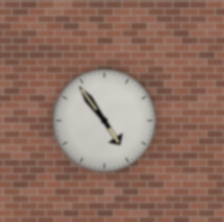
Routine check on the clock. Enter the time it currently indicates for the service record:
4:54
